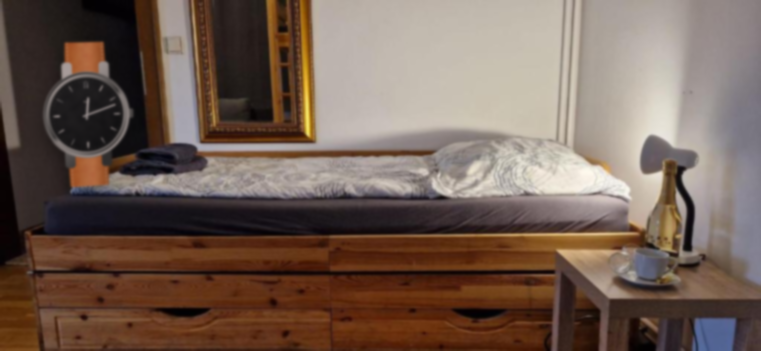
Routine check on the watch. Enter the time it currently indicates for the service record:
12:12
